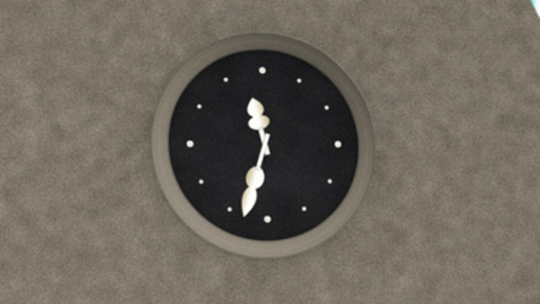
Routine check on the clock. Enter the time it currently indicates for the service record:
11:33
